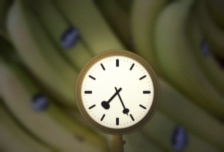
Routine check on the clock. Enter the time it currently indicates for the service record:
7:26
